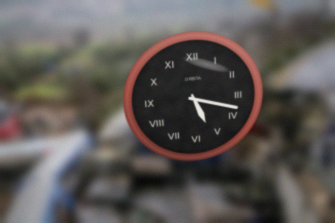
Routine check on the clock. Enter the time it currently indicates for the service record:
5:18
